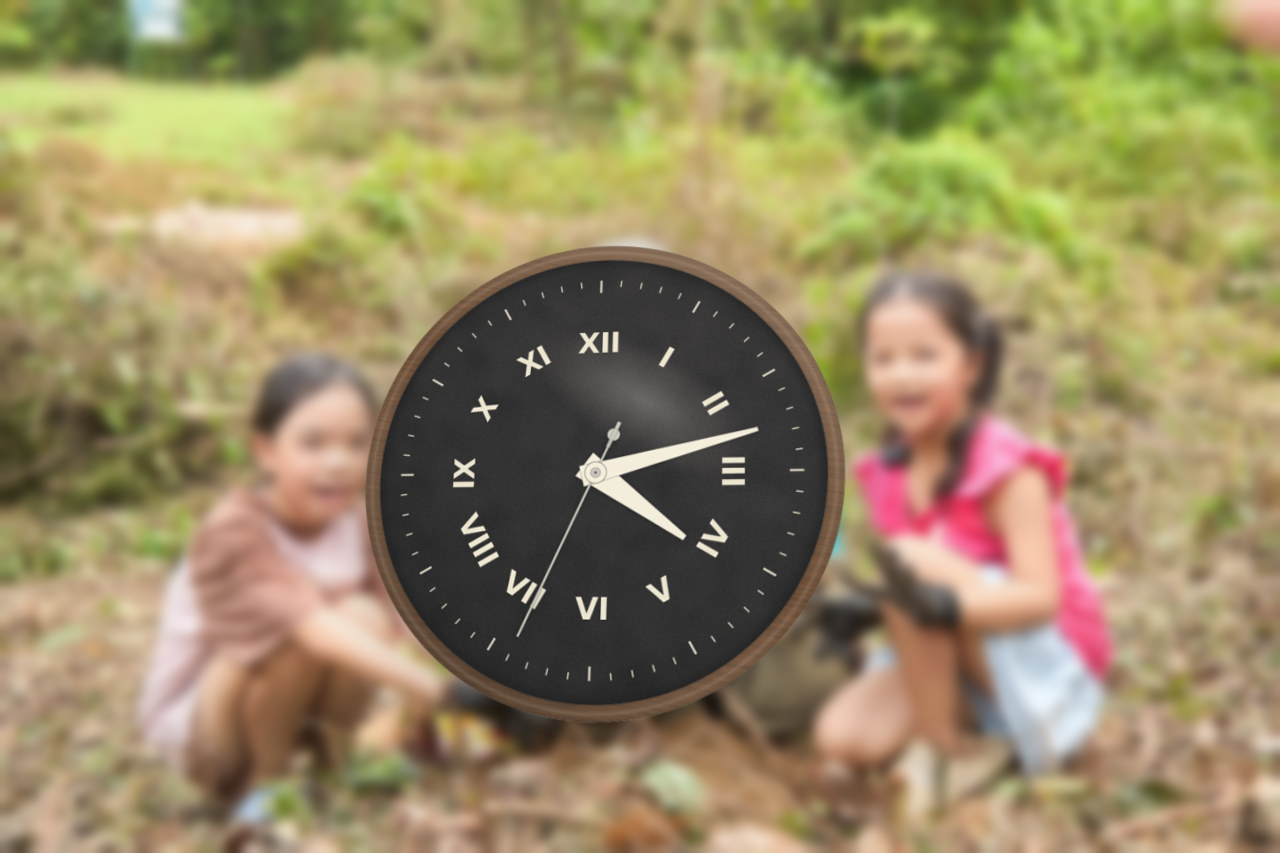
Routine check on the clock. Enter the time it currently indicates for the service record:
4:12:34
